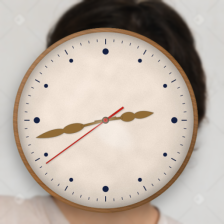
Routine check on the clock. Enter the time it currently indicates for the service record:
2:42:39
